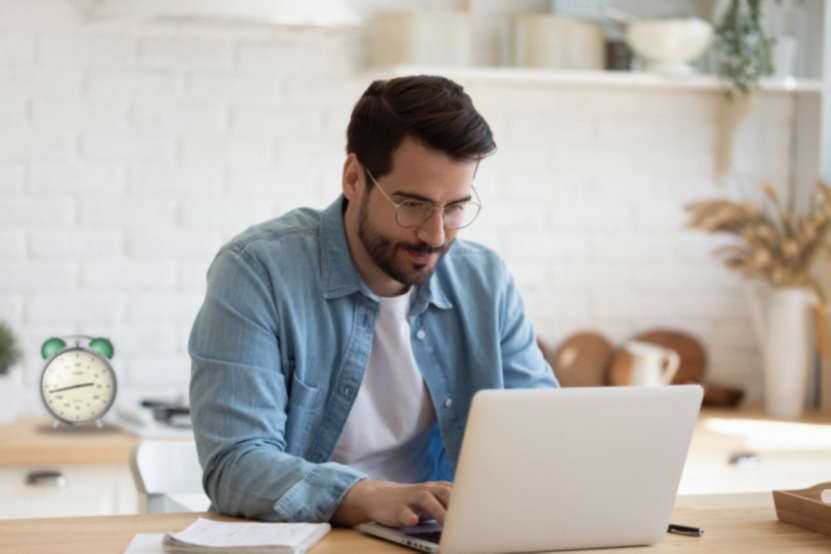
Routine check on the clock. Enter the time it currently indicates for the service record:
2:43
